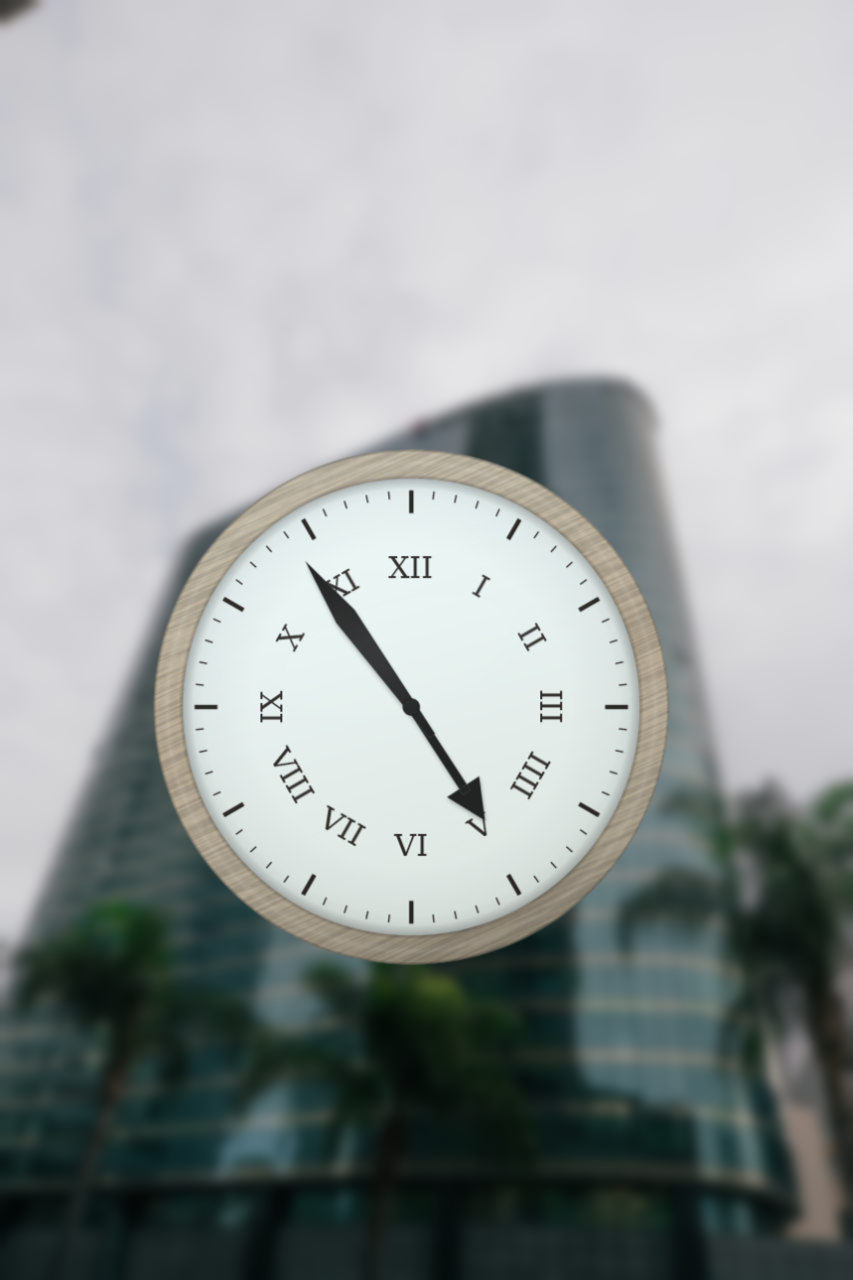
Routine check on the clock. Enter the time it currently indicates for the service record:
4:54
